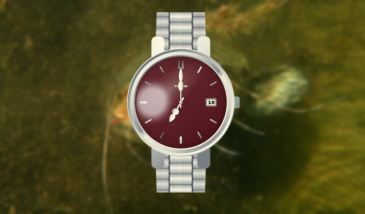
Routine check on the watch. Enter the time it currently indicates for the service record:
7:00
